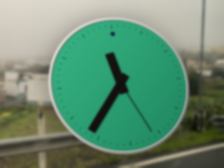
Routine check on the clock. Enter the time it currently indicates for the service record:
11:36:26
